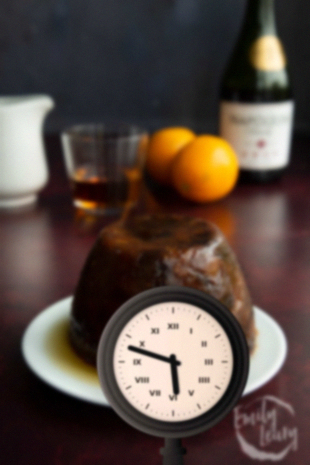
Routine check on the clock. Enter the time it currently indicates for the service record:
5:48
